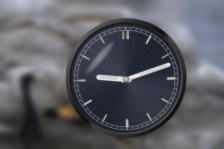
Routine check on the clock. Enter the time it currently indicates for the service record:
9:12
